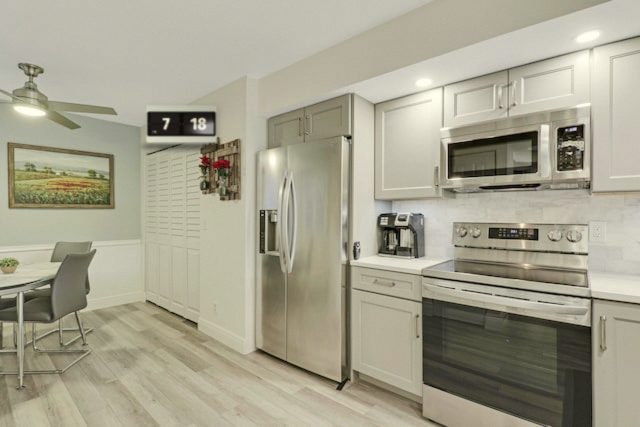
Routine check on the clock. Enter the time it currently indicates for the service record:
7:18
